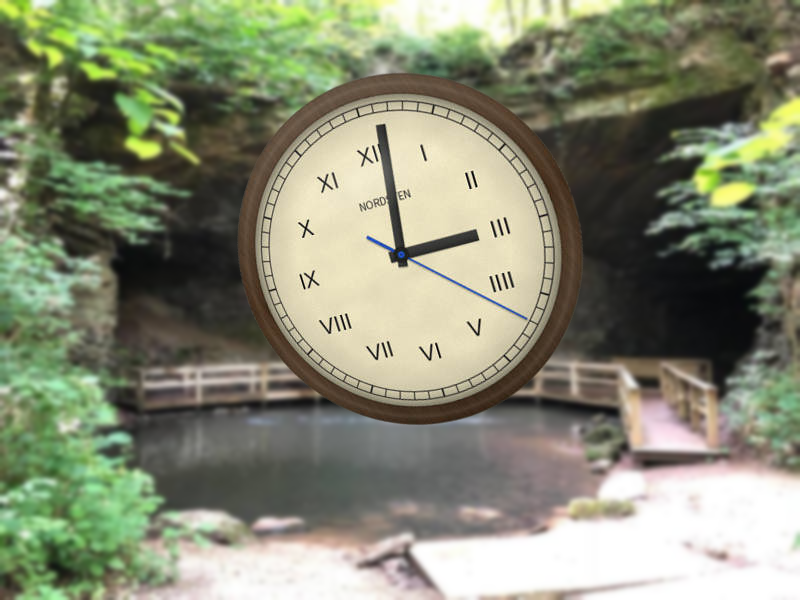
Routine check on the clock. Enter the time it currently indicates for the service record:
3:01:22
